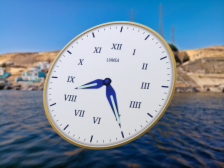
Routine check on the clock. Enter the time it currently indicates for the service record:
8:25
